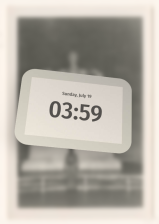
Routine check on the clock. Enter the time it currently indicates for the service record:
3:59
